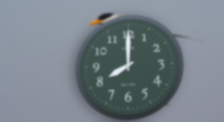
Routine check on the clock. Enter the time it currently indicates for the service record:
8:00
